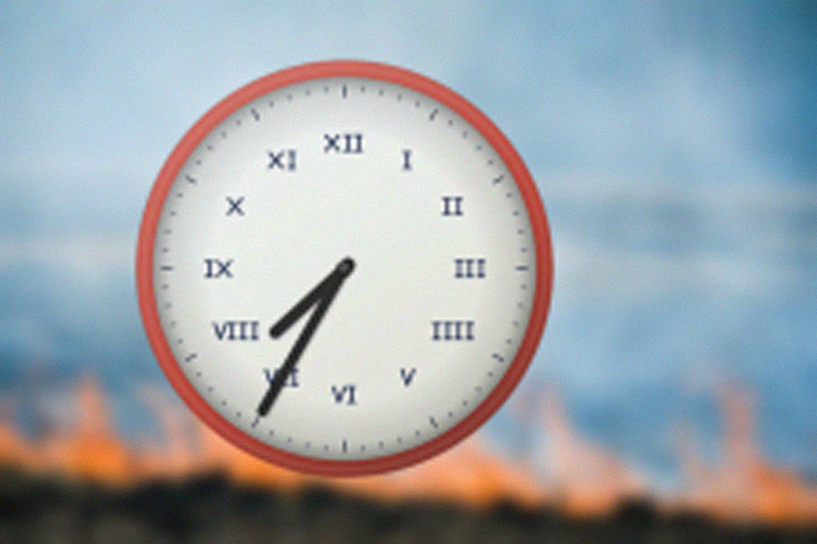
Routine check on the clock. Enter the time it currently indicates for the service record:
7:35
